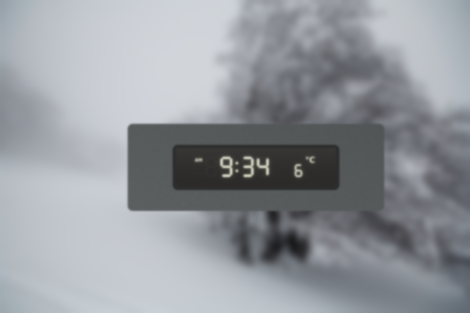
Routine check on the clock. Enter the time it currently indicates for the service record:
9:34
